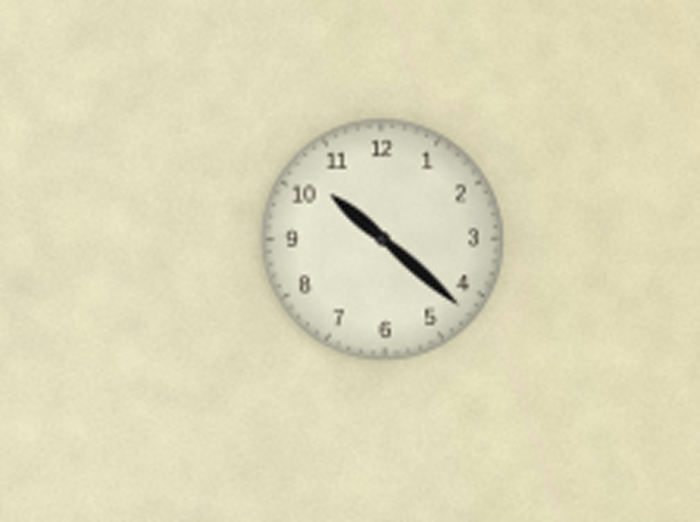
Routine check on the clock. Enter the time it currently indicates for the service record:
10:22
